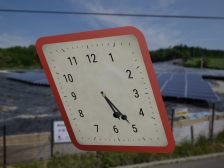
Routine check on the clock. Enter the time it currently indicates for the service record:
5:25
